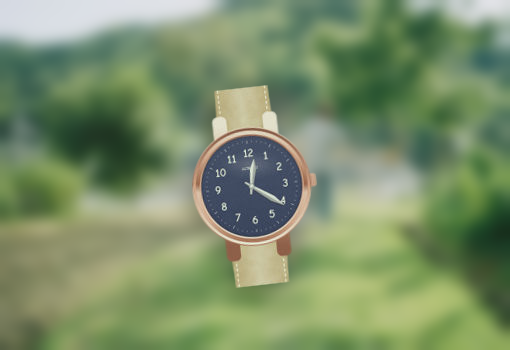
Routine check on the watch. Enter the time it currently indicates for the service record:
12:21
